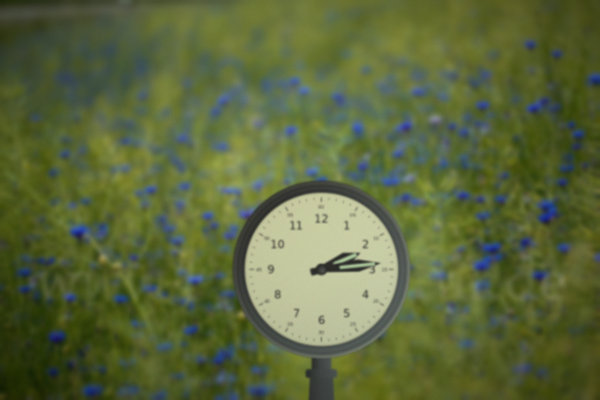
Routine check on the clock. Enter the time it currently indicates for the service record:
2:14
